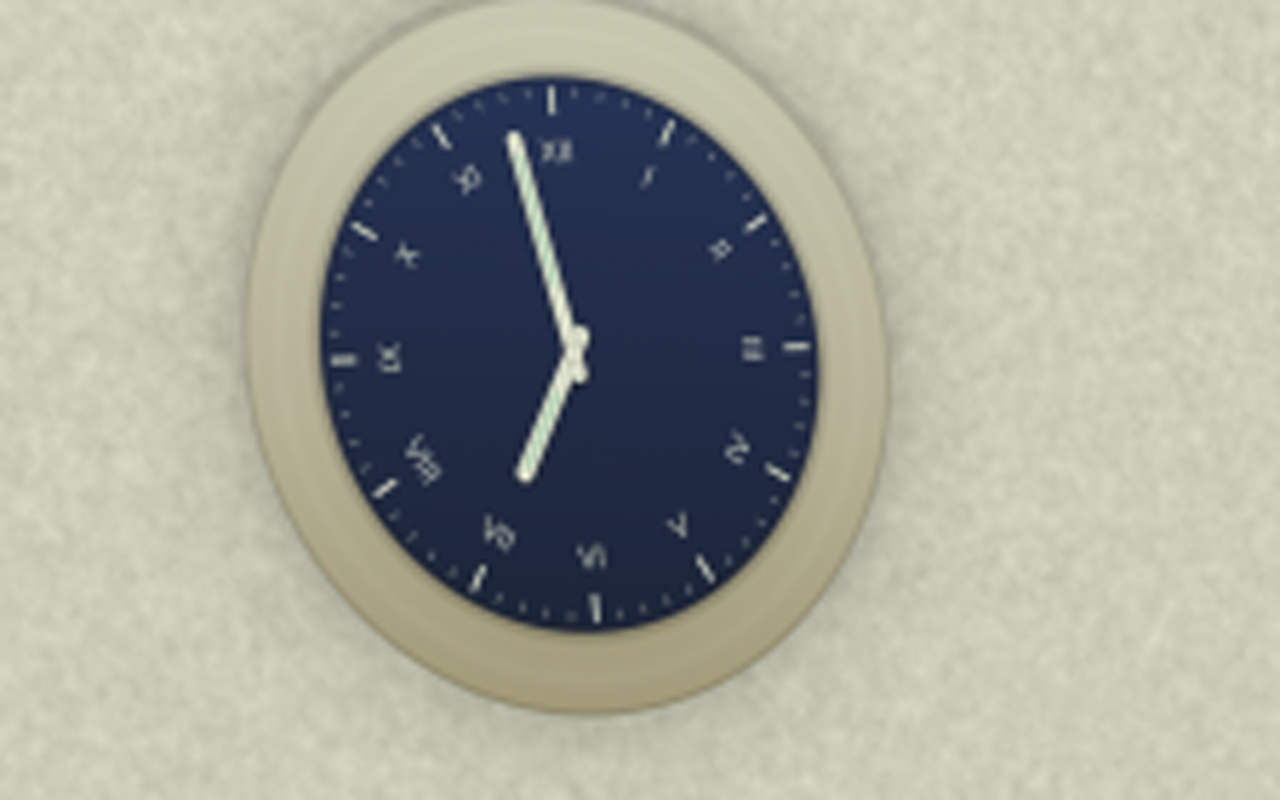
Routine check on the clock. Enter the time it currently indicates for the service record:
6:58
